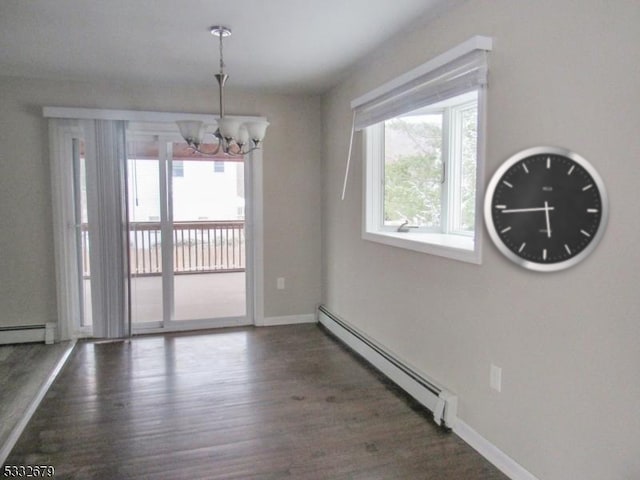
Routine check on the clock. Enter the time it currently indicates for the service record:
5:44
